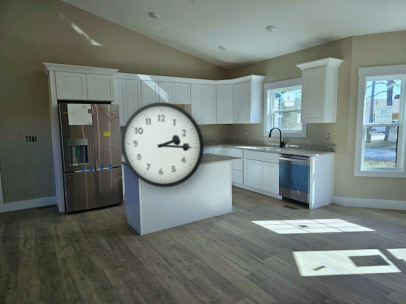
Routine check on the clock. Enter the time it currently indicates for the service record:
2:15
